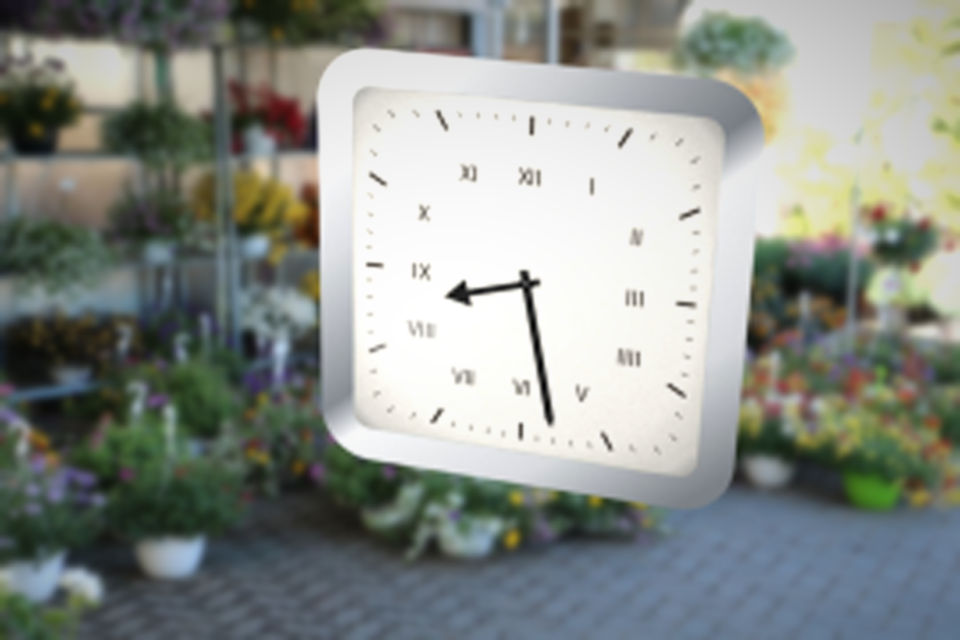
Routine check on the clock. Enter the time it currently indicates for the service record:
8:28
